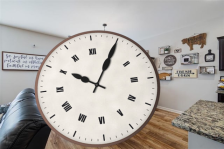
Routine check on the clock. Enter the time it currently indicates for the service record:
10:05
